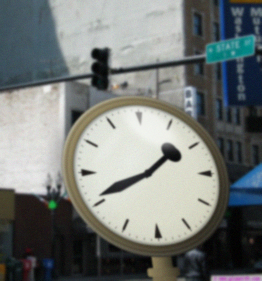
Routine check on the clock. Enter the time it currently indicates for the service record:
1:41
